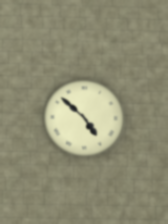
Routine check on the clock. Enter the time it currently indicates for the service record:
4:52
